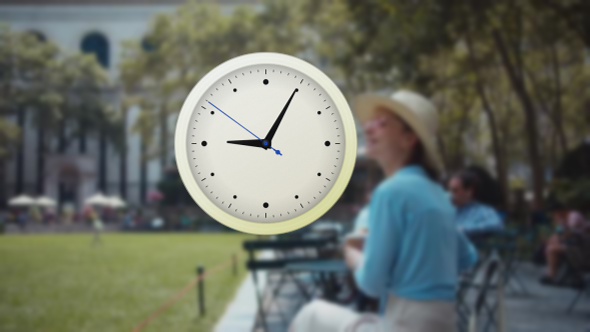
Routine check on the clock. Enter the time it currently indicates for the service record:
9:04:51
